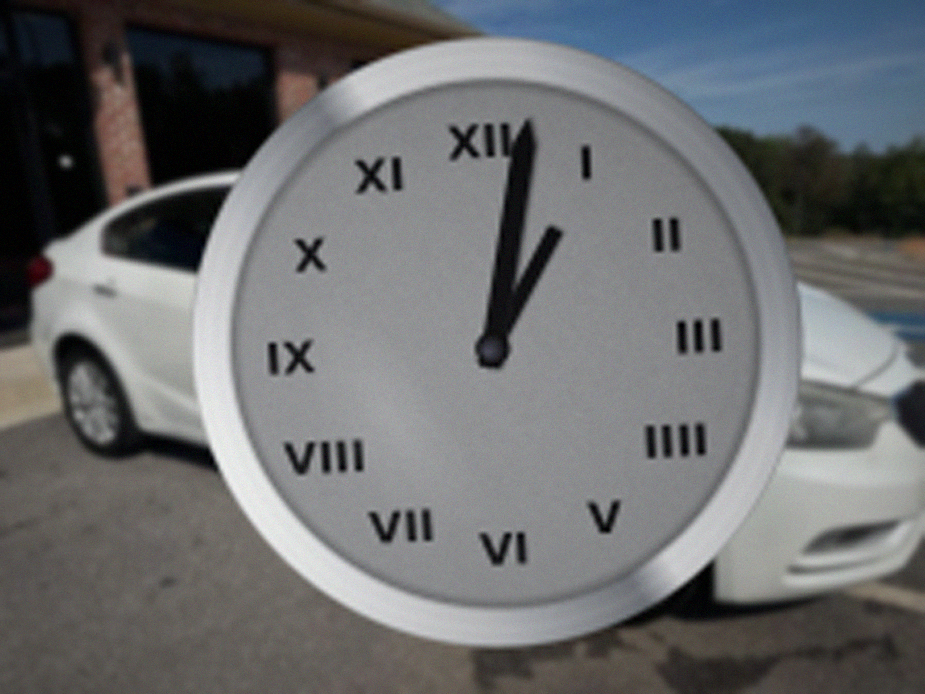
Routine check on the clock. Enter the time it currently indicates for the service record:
1:02
